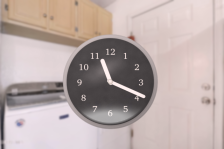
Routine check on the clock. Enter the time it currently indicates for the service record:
11:19
